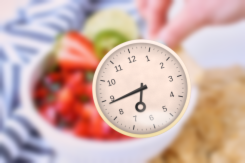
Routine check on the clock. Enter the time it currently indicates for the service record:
6:44
